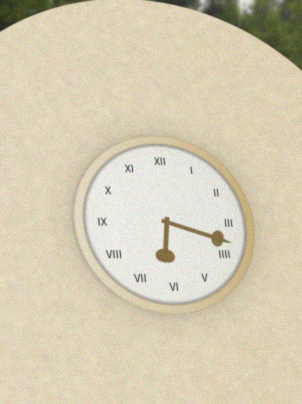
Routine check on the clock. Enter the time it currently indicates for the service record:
6:18
